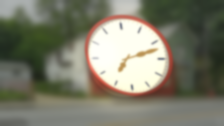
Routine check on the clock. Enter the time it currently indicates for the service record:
7:12
